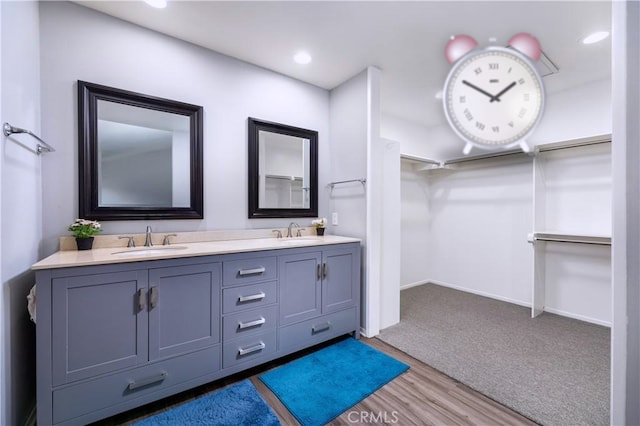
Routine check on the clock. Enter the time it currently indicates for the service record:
1:50
